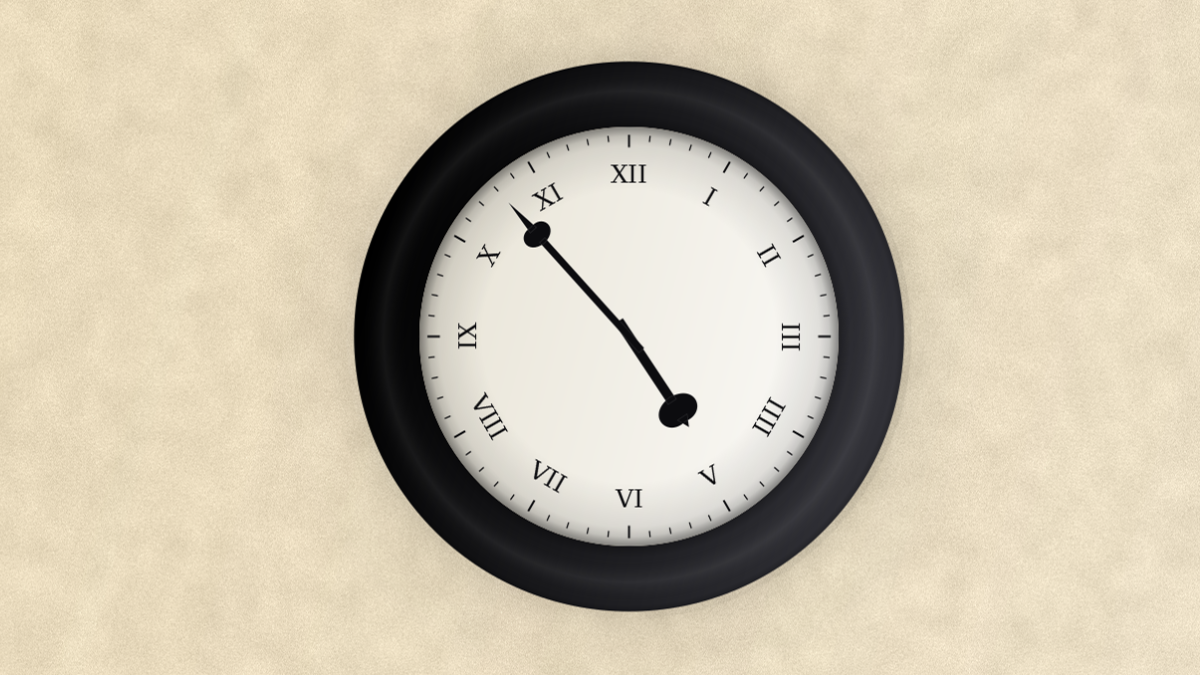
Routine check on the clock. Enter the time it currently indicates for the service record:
4:53
